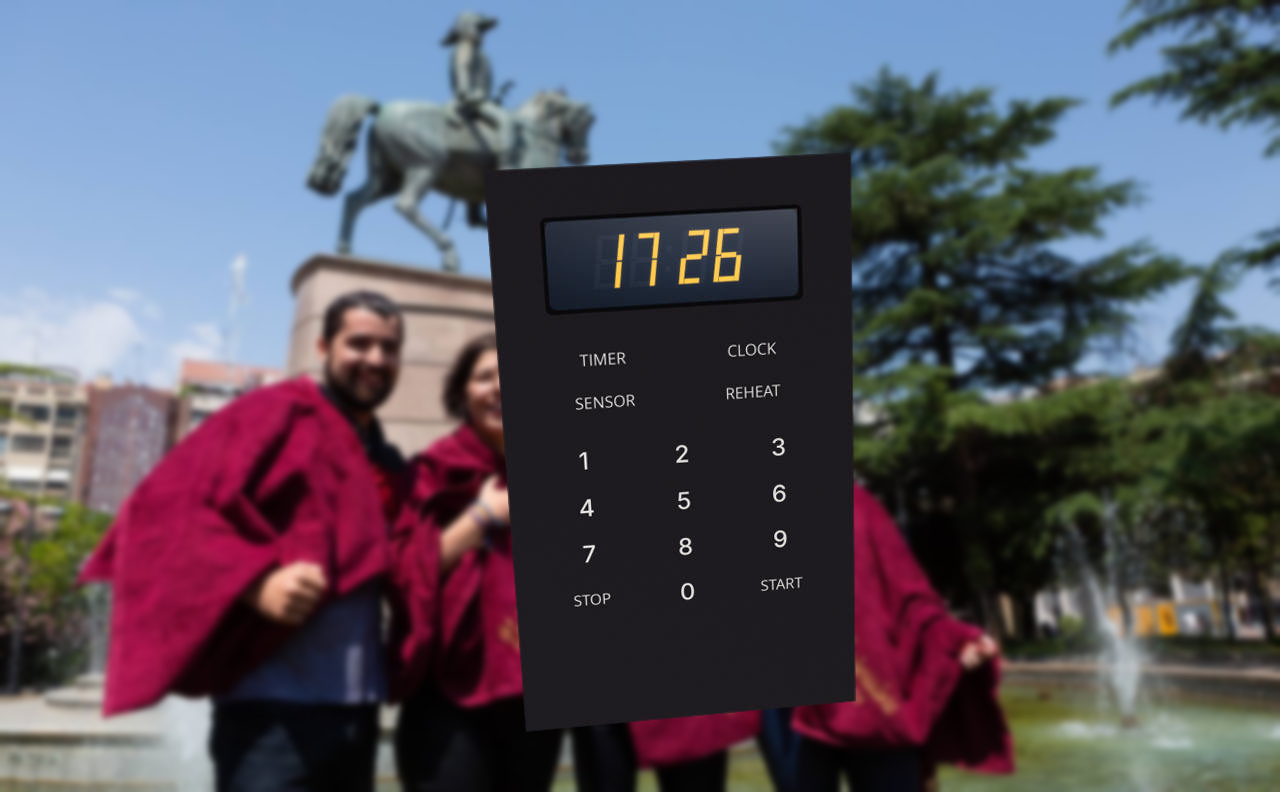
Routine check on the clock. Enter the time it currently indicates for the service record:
17:26
